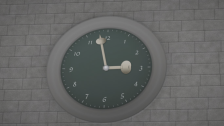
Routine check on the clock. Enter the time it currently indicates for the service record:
2:58
